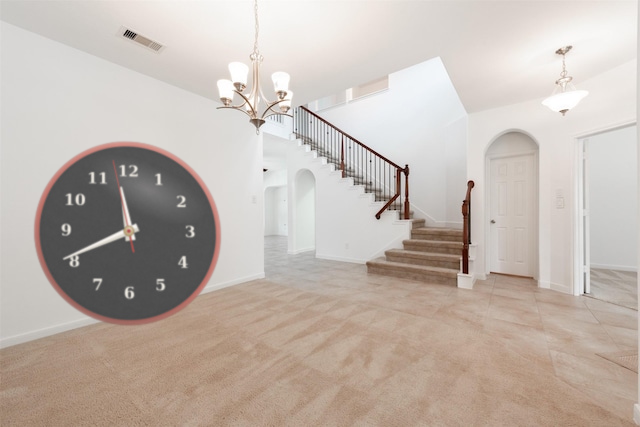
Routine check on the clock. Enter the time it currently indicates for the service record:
11:40:58
